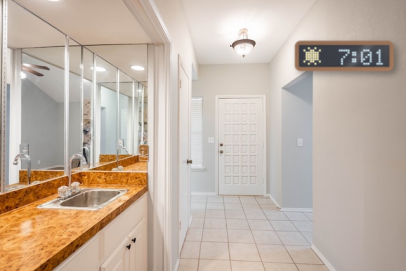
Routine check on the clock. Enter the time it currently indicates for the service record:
7:01
